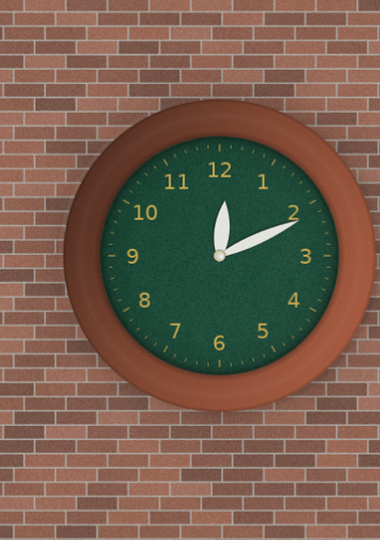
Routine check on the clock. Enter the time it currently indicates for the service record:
12:11
